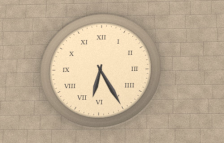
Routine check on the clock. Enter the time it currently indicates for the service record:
6:25
